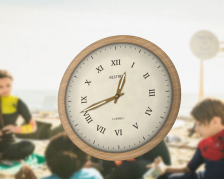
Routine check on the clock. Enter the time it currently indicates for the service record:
12:42
